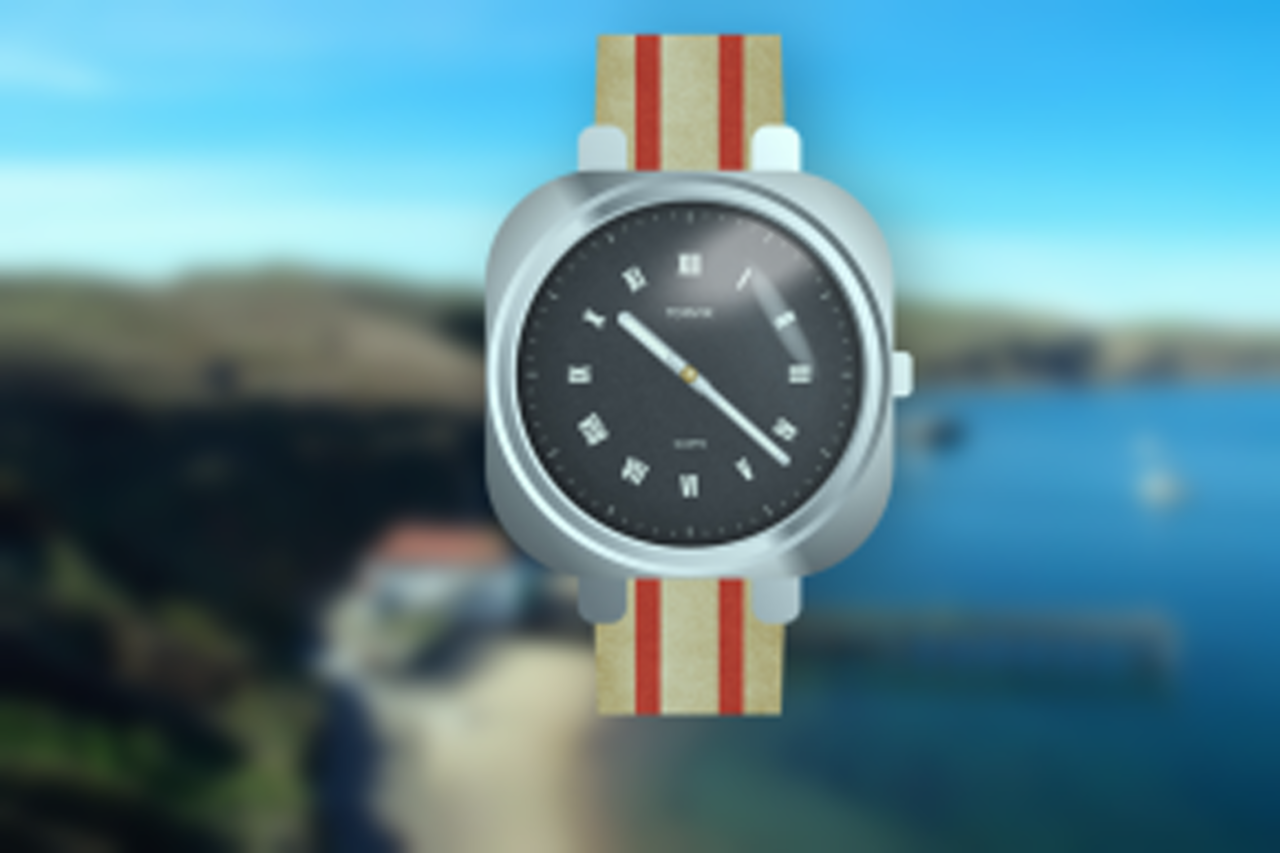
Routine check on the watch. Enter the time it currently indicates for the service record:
10:22
